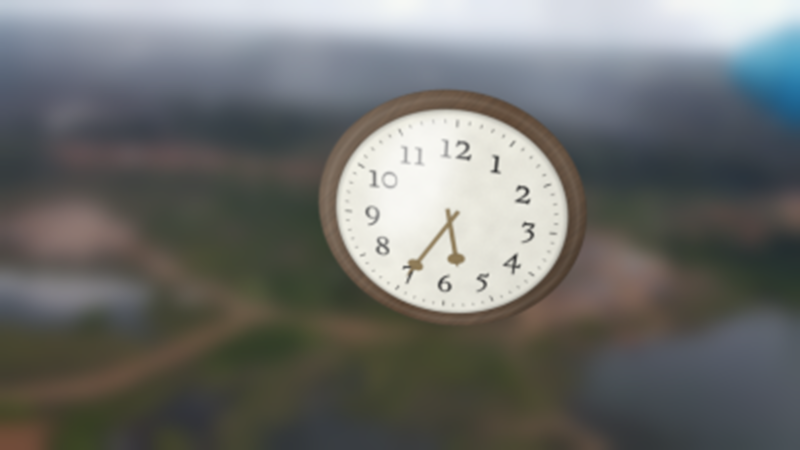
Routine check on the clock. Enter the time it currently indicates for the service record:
5:35
